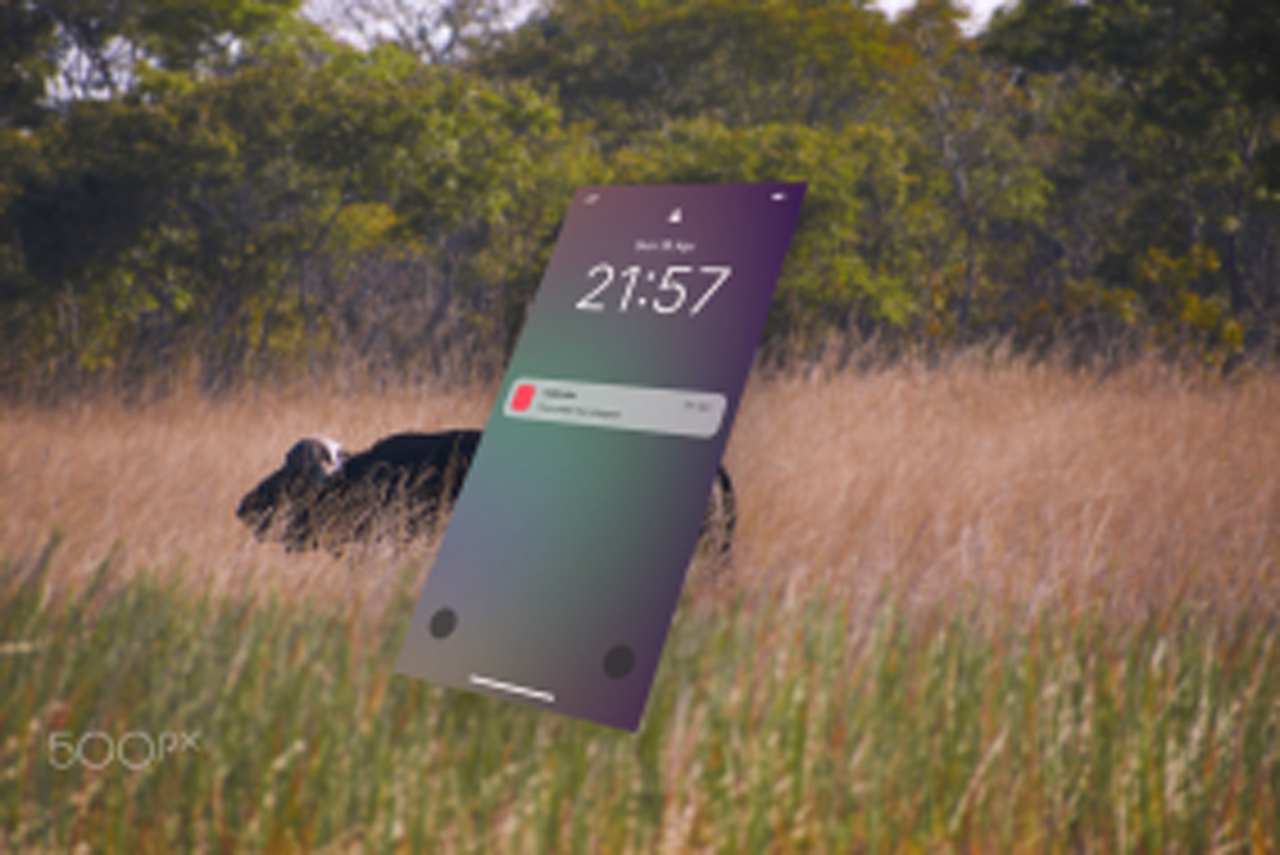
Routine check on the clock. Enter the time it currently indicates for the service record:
21:57
